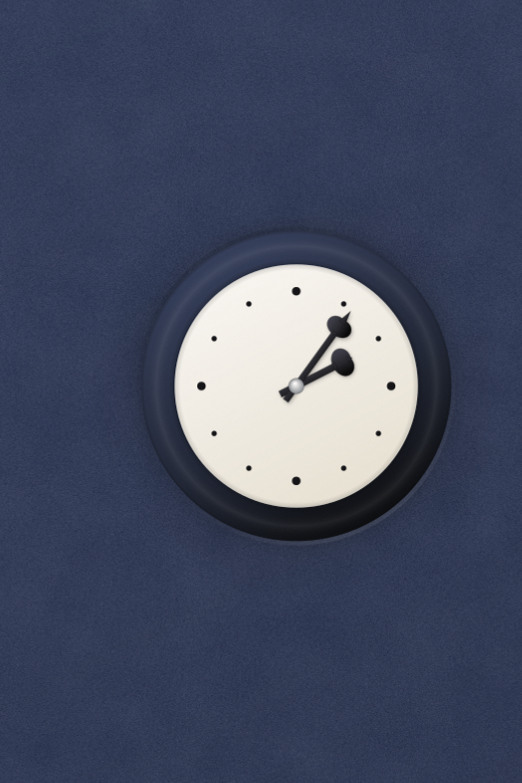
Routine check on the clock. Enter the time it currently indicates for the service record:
2:06
